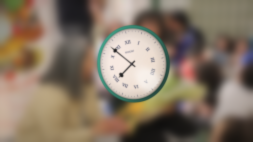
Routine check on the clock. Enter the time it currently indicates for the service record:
7:53
